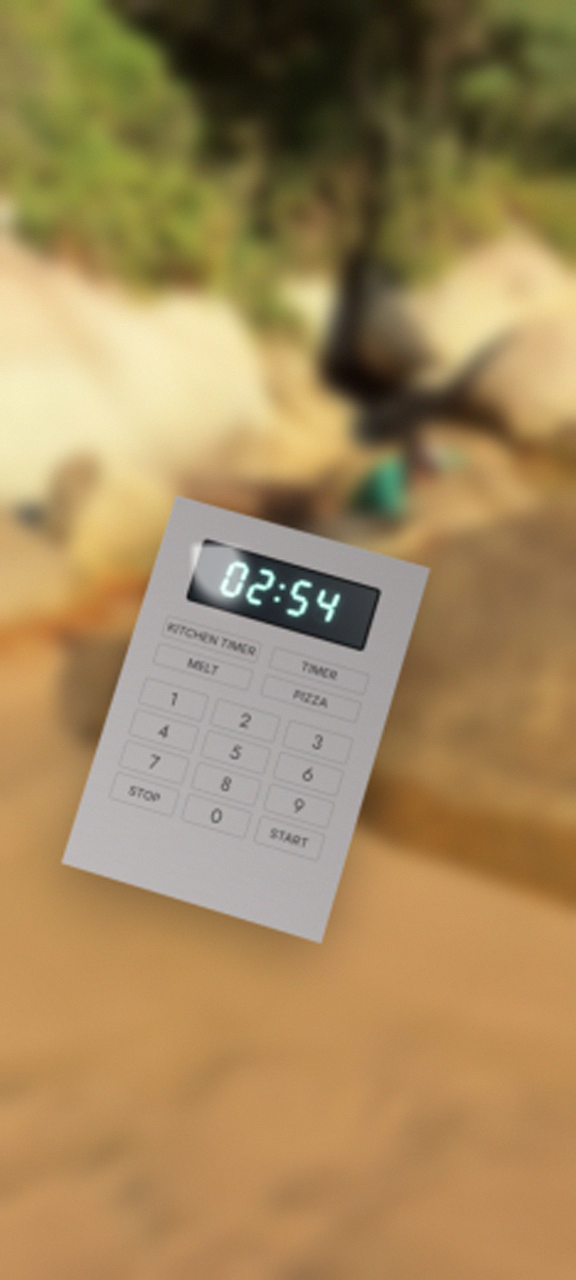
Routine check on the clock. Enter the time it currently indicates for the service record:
2:54
